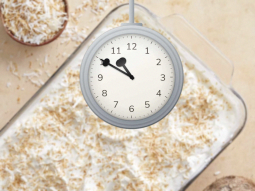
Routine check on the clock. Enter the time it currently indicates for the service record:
10:50
